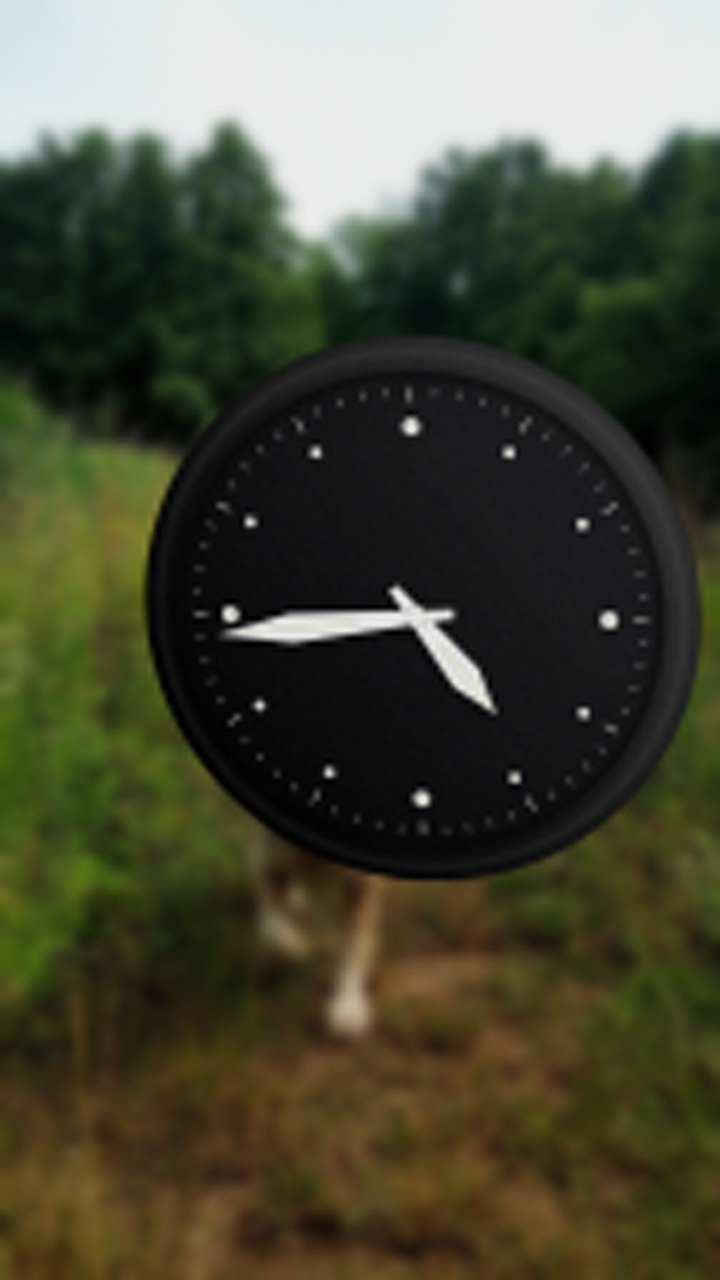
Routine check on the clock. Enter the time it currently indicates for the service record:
4:44
